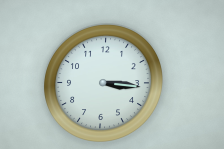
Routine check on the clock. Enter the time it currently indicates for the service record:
3:16
